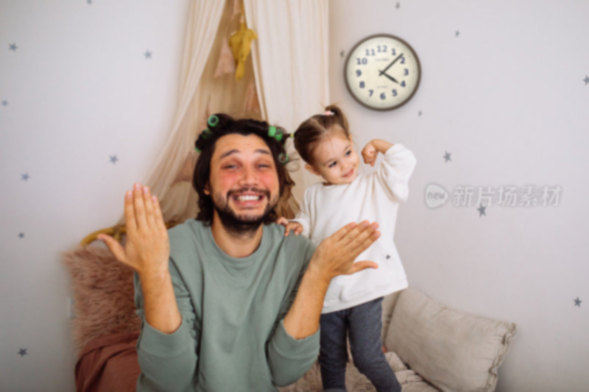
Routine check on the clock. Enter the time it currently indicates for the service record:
4:08
